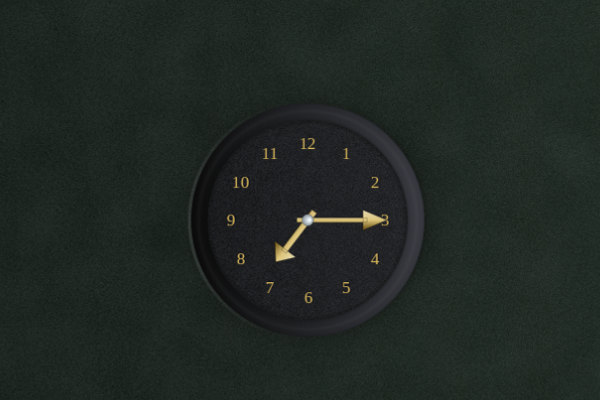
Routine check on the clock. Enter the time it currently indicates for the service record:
7:15
